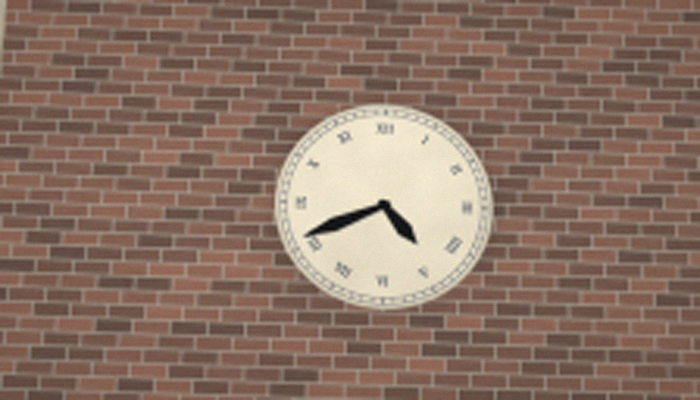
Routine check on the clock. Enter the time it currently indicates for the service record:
4:41
